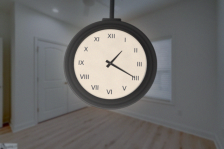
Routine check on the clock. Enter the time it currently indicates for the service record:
1:20
